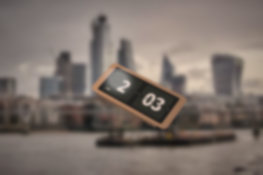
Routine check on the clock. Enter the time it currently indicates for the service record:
2:03
